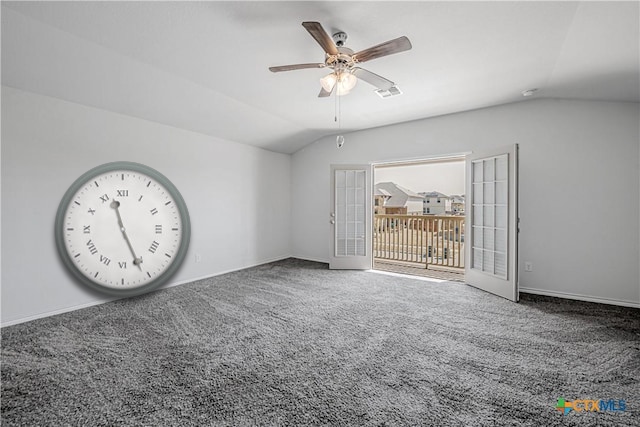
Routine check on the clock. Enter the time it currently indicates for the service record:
11:26
